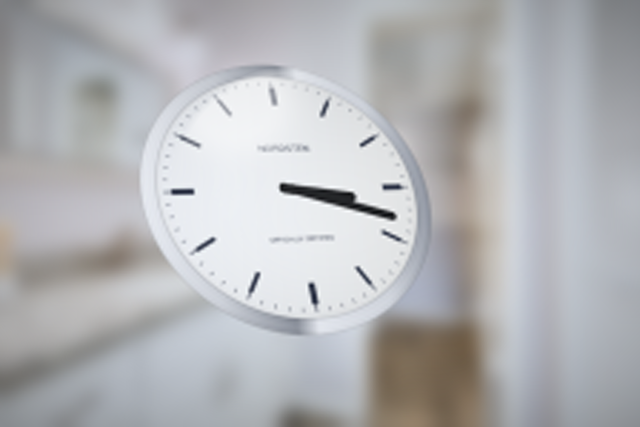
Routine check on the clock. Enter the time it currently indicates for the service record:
3:18
